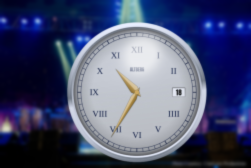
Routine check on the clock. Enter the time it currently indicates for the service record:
10:35
